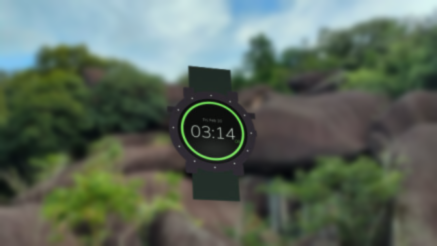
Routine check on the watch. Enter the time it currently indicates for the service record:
3:14
